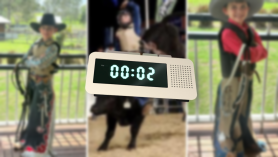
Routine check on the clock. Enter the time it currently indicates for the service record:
0:02
